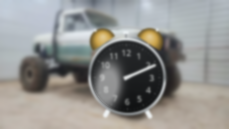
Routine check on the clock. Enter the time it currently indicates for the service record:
2:11
